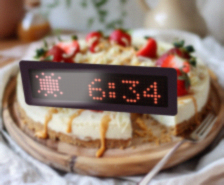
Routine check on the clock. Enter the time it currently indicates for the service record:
6:34
